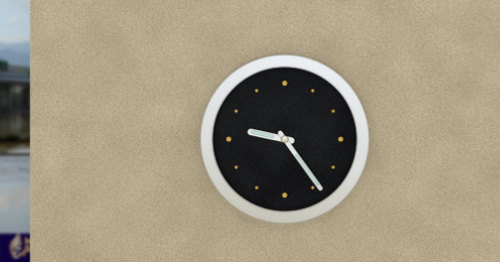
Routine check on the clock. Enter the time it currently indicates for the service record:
9:24
